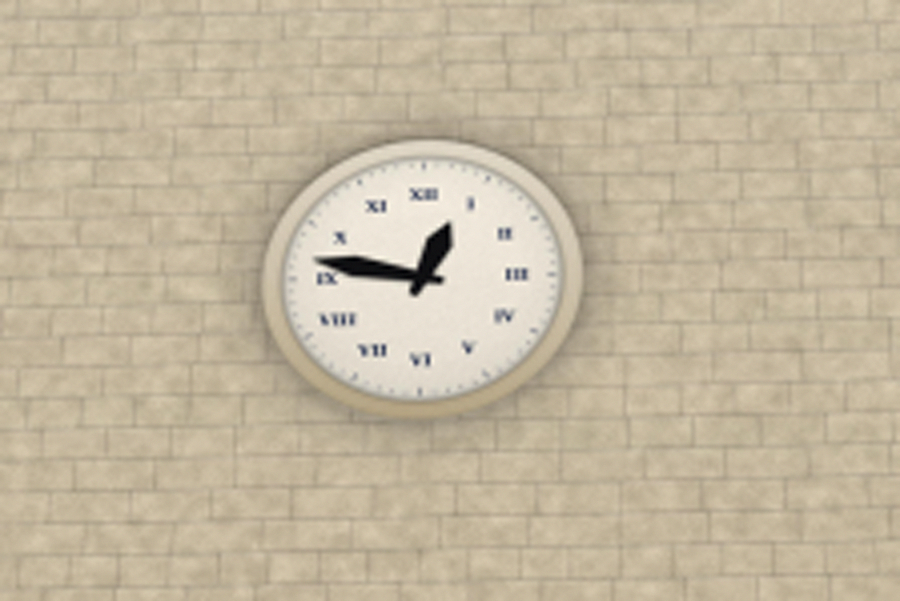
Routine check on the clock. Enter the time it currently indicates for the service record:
12:47
